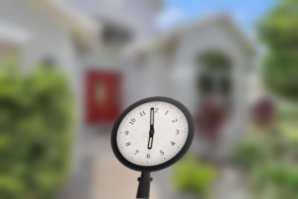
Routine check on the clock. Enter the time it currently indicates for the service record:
5:59
